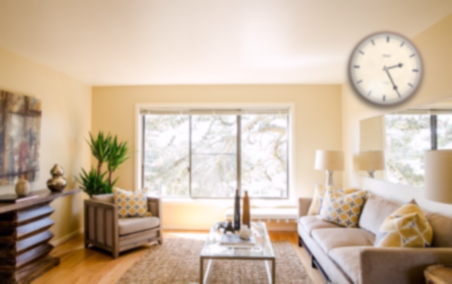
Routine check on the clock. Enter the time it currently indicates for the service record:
2:25
